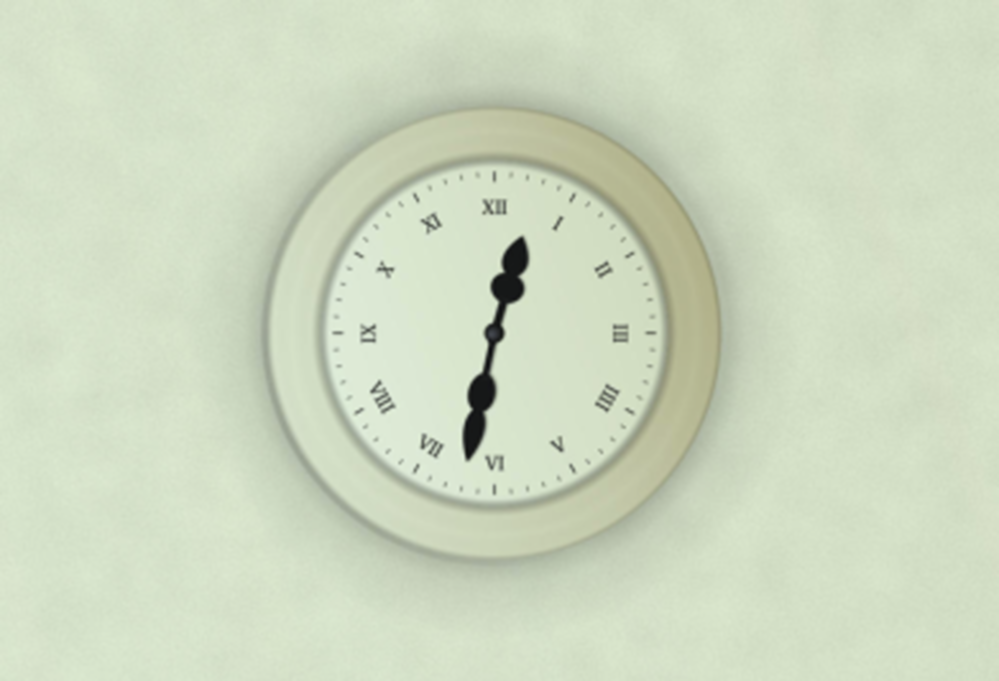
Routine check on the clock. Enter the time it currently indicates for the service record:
12:32
